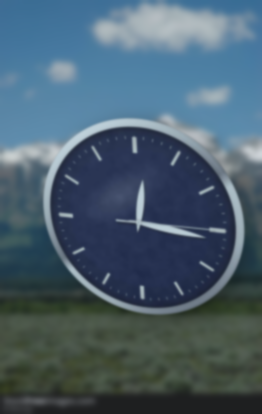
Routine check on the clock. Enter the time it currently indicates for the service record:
12:16:15
